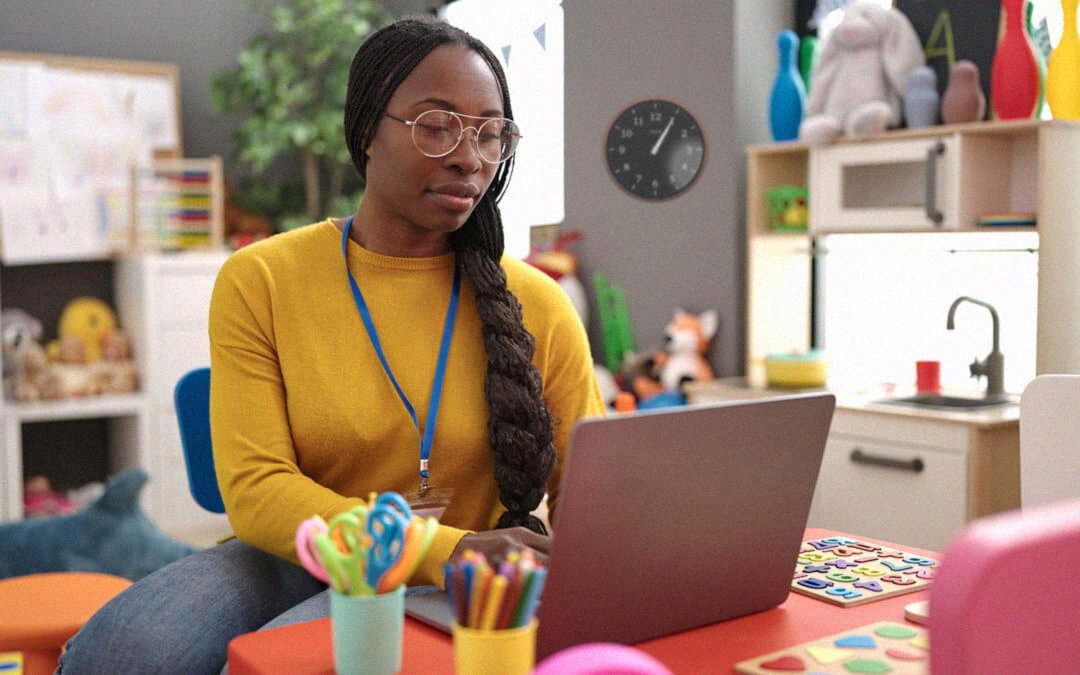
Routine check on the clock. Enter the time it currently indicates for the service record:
1:05
